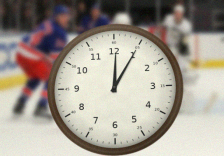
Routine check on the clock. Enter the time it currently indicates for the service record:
12:05
